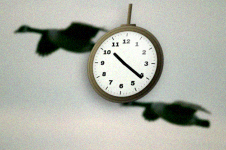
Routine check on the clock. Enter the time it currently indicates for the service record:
10:21
